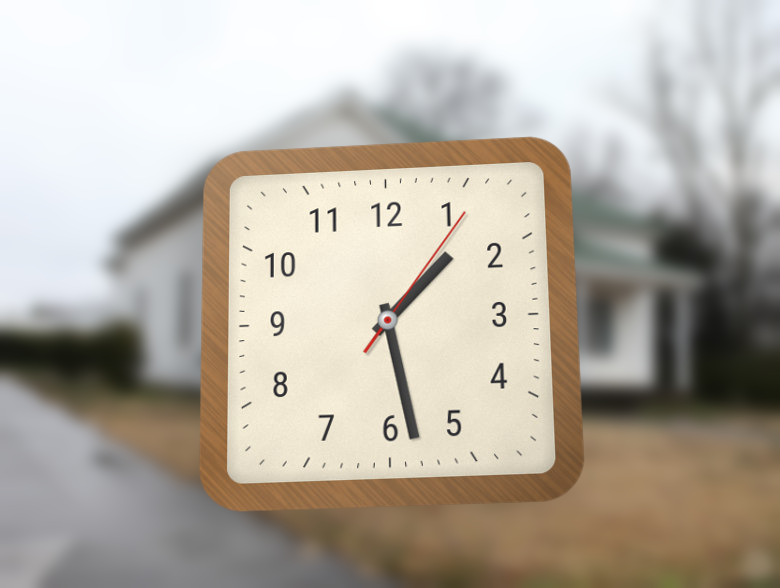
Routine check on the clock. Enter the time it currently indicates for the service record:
1:28:06
